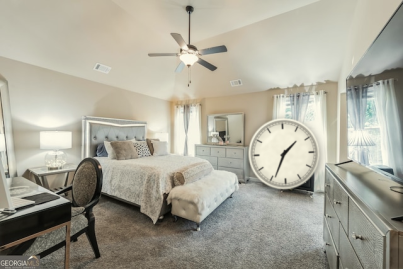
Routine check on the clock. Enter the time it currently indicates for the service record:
1:34
